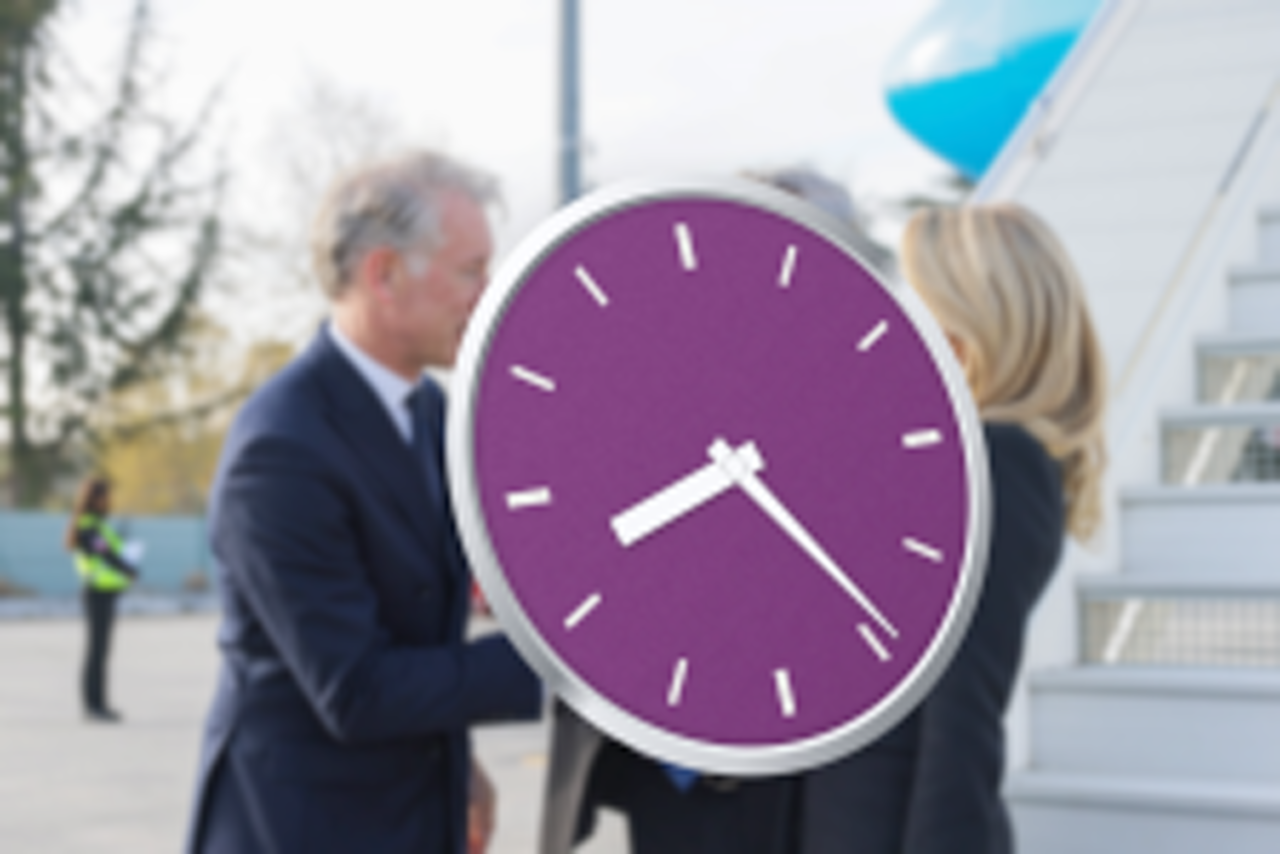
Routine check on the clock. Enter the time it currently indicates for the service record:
8:24
